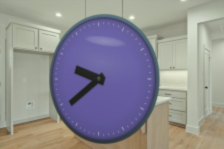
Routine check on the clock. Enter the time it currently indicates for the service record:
9:39
